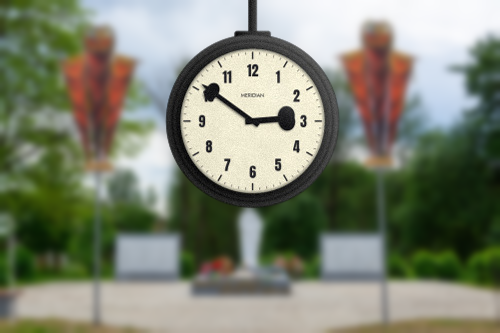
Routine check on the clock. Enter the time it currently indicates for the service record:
2:51
